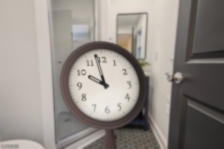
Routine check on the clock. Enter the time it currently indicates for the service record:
9:58
